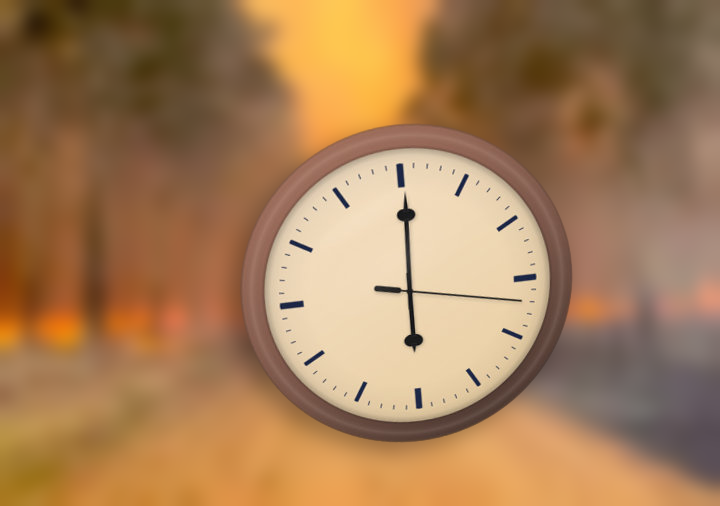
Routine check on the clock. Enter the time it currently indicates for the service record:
6:00:17
